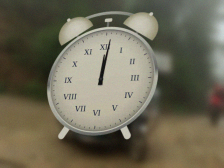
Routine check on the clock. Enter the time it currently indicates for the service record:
12:01
